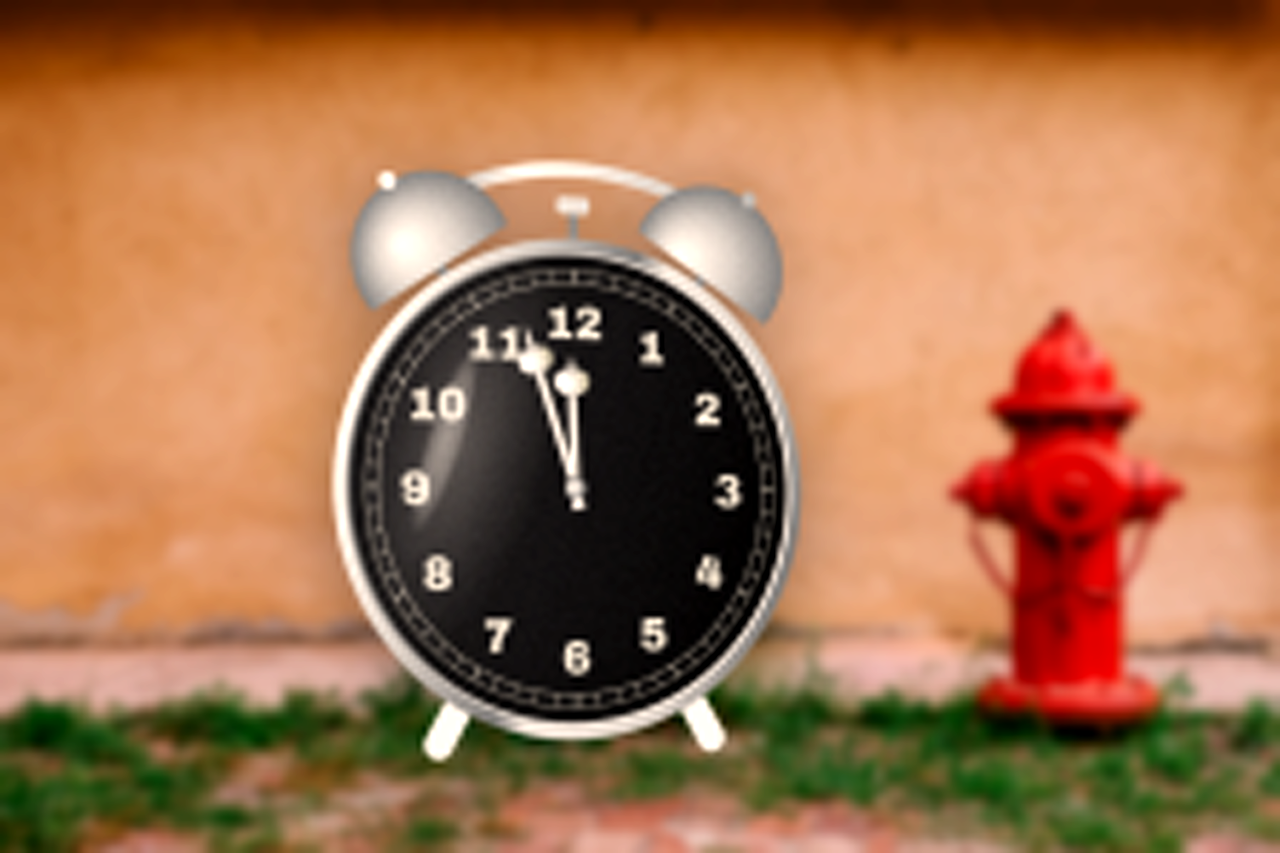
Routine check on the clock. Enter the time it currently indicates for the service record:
11:57
